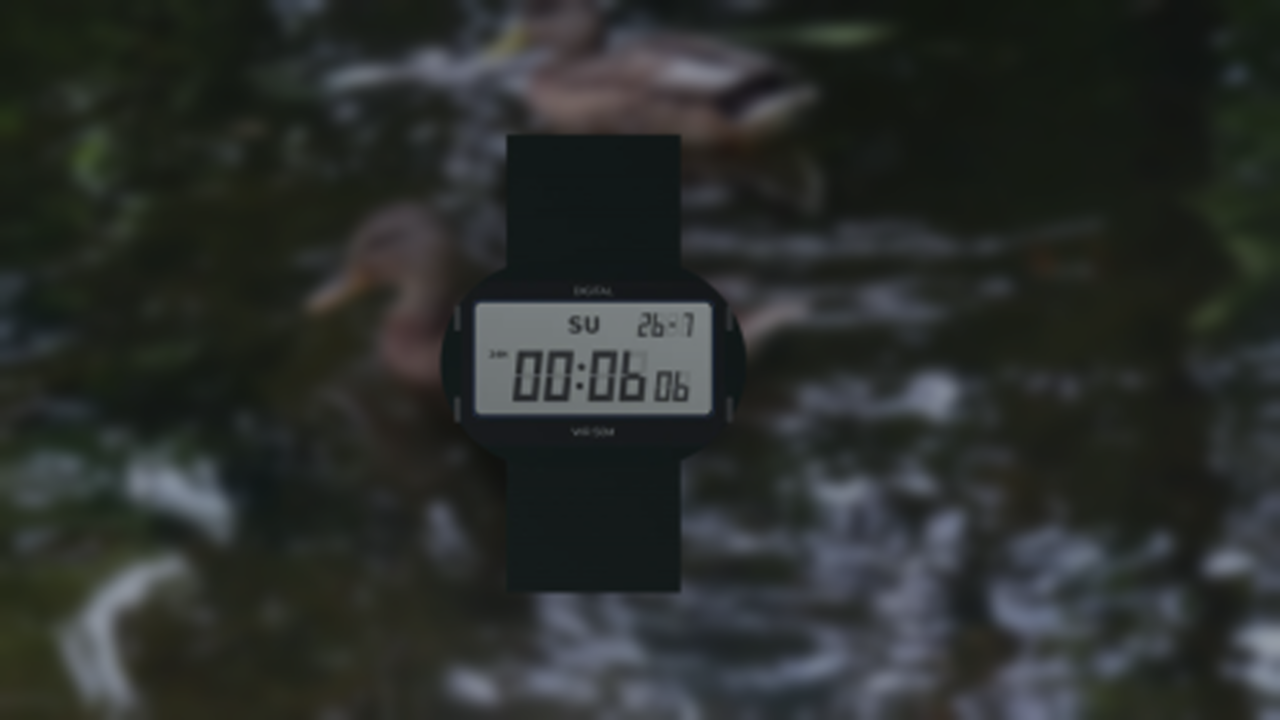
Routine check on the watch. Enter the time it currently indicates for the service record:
0:06:06
